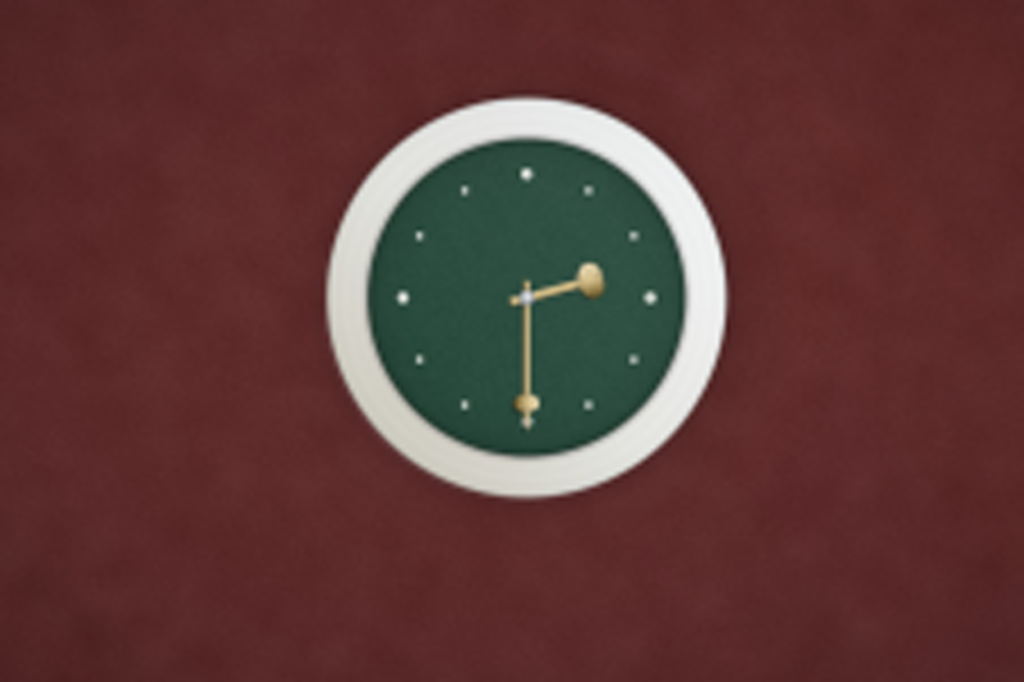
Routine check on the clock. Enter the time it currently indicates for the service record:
2:30
